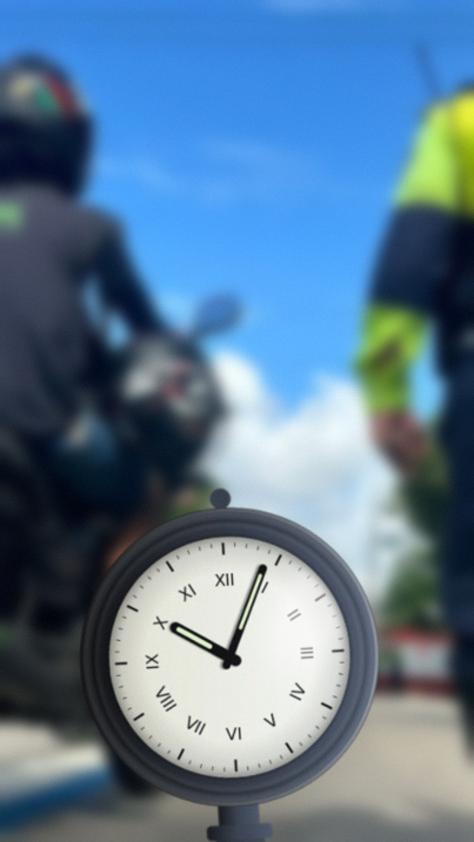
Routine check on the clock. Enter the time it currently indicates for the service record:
10:04
